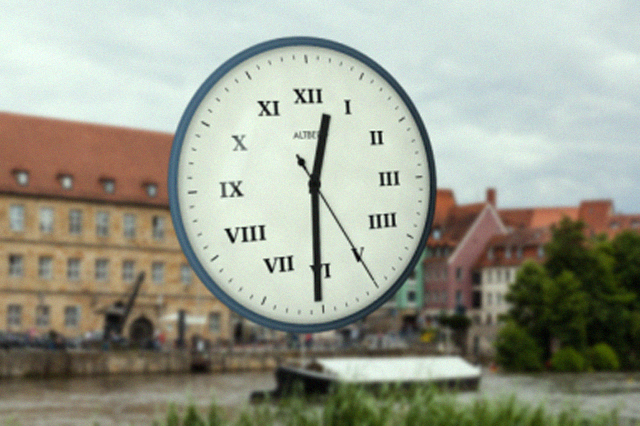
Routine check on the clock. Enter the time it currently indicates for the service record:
12:30:25
